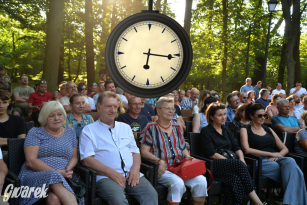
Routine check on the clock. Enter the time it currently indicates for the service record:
6:16
